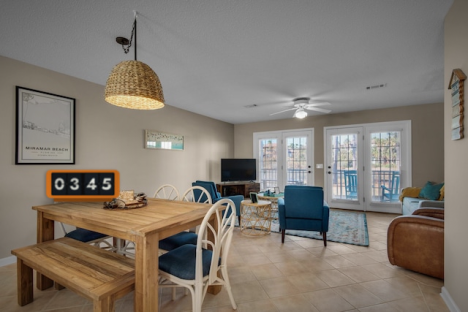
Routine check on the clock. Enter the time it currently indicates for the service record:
3:45
